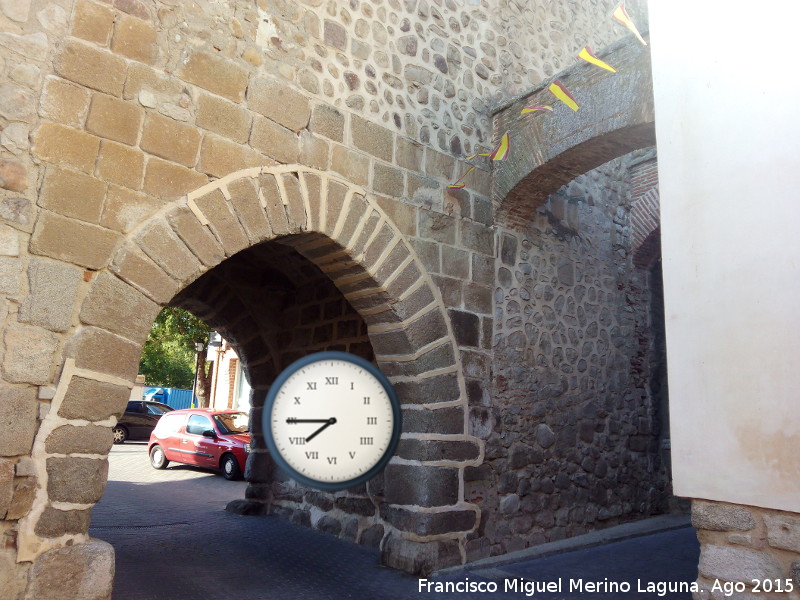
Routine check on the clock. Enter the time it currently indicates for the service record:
7:45
